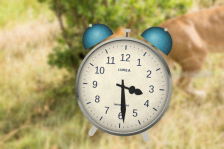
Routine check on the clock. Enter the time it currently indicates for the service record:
3:29
